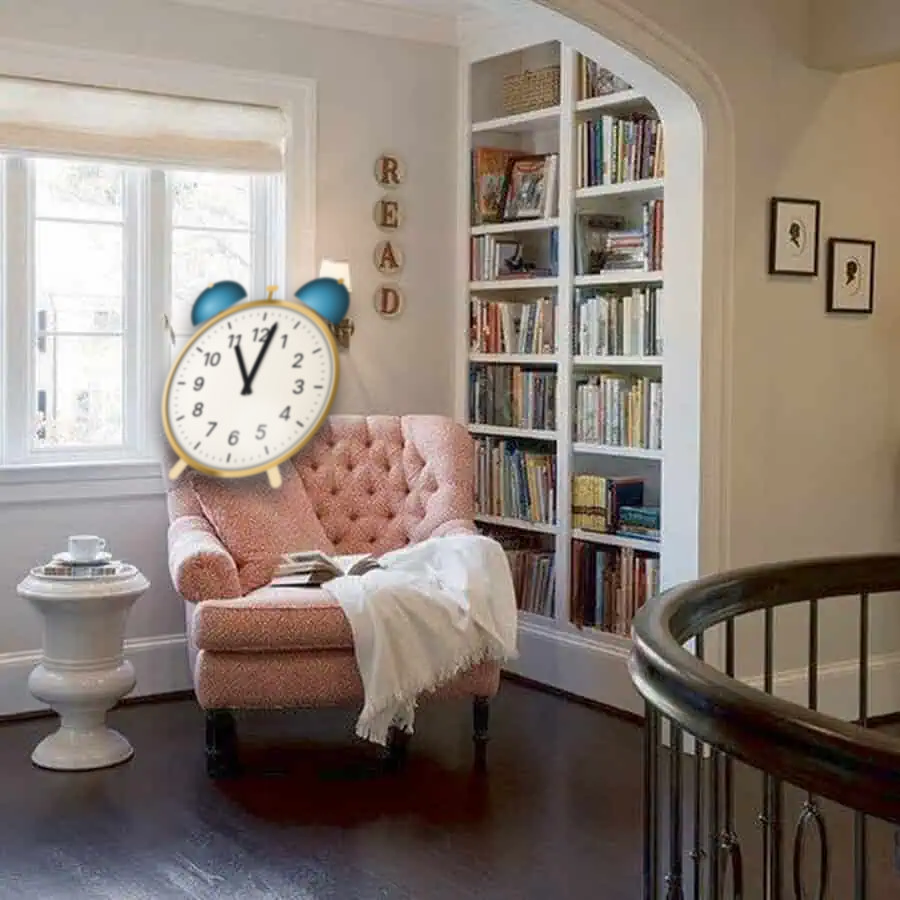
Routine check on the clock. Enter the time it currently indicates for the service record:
11:02
